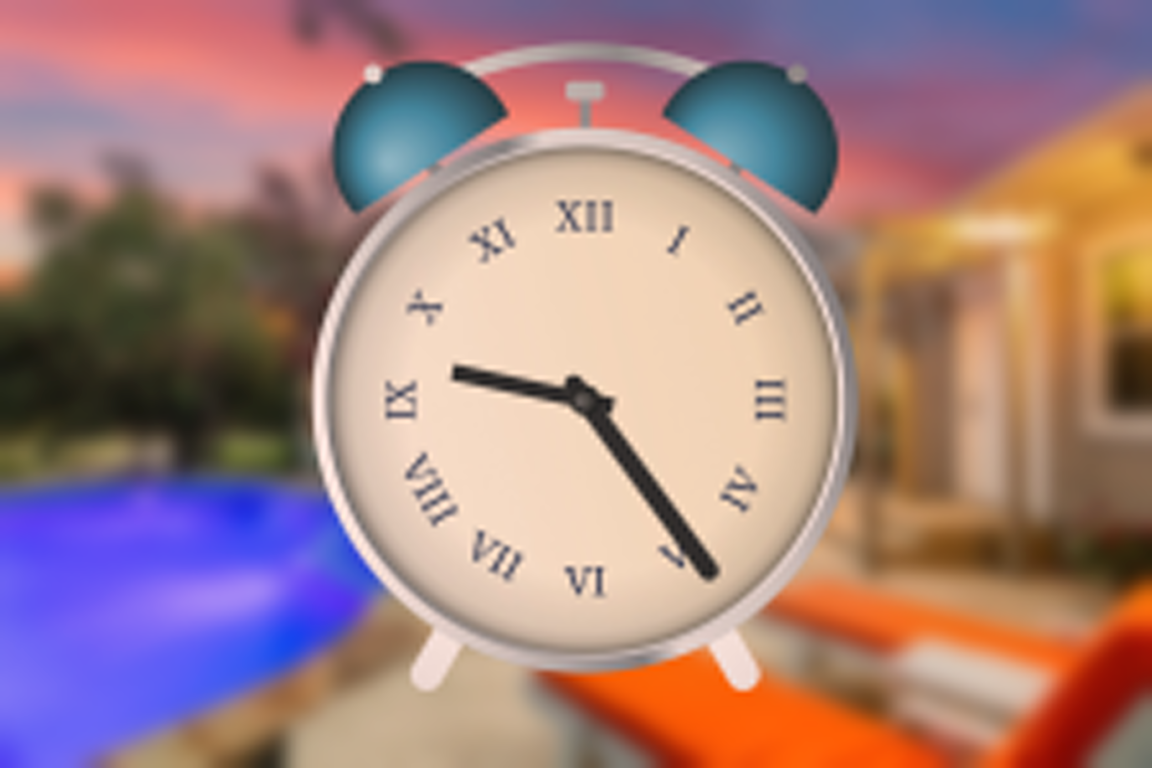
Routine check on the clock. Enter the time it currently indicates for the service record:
9:24
